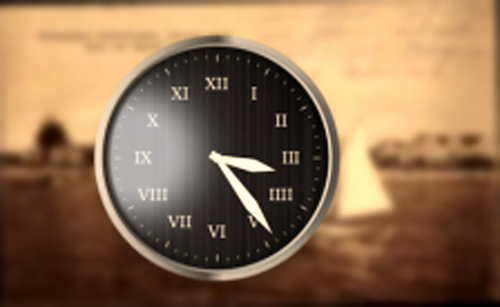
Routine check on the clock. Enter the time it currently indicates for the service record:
3:24
